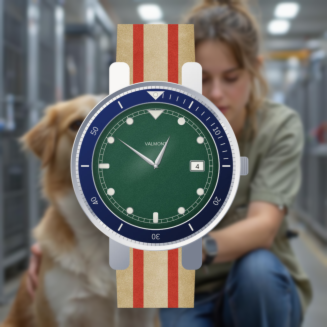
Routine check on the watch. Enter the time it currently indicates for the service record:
12:51
